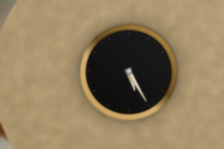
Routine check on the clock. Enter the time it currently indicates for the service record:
5:25
